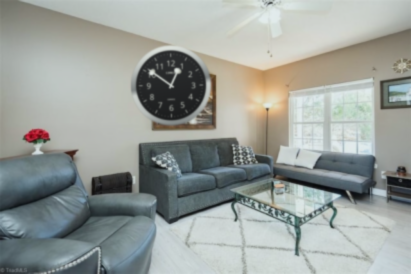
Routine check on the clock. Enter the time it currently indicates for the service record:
12:51
